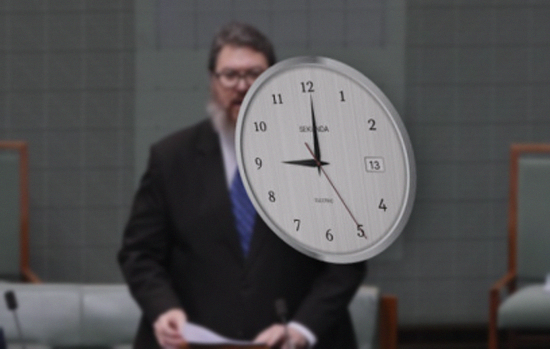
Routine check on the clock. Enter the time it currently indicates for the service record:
9:00:25
